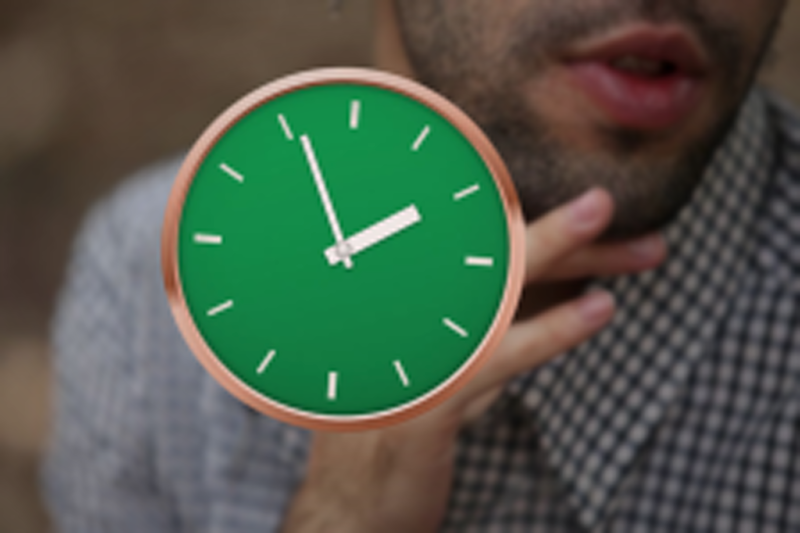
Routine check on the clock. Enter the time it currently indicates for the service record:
1:56
